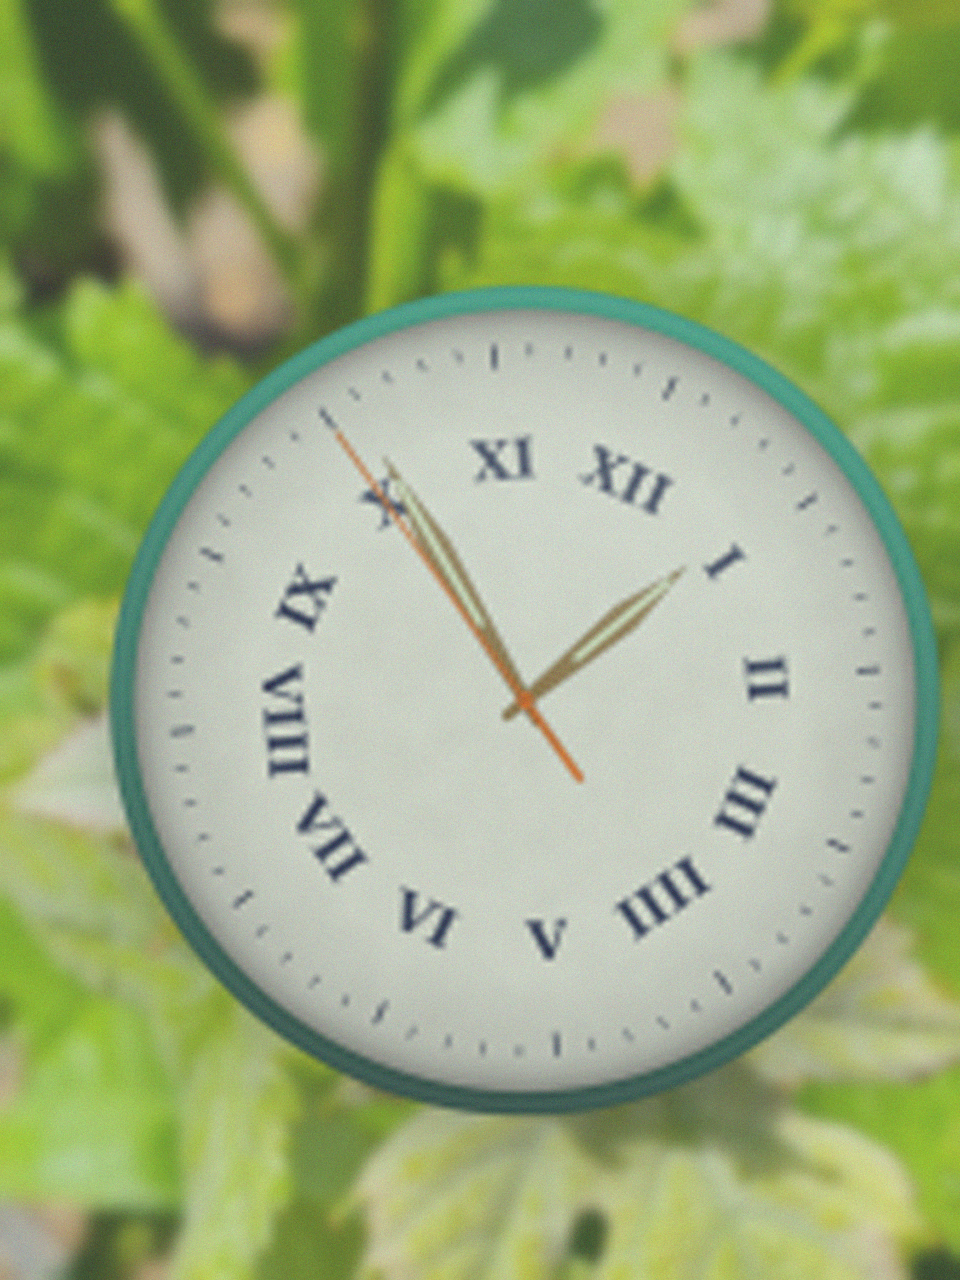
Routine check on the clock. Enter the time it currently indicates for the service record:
12:50:50
